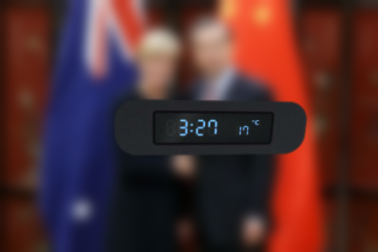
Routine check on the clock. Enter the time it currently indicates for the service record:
3:27
